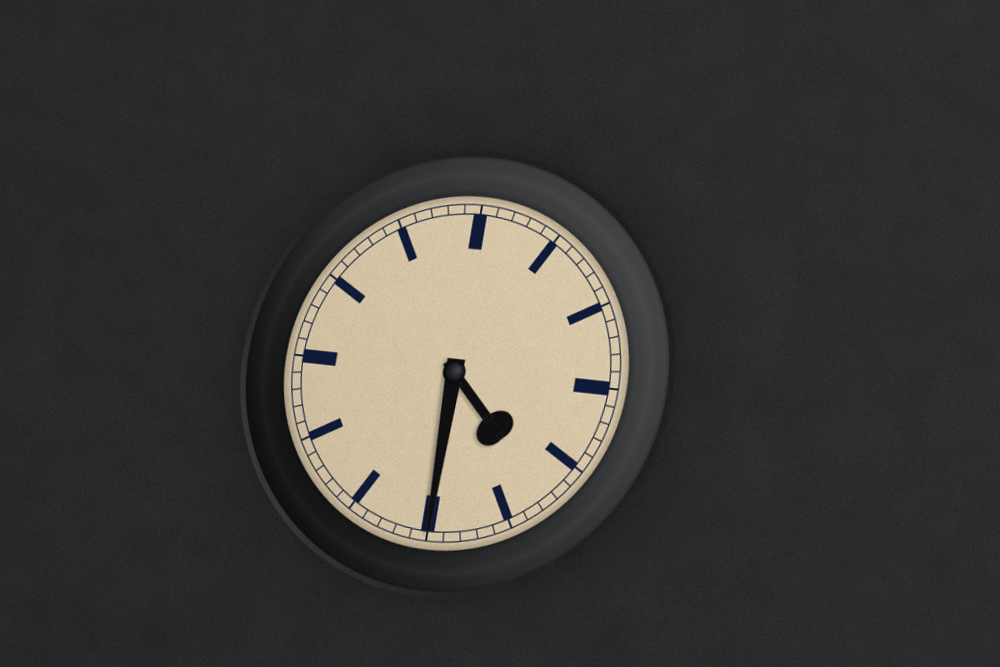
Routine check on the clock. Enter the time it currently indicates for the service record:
4:30
